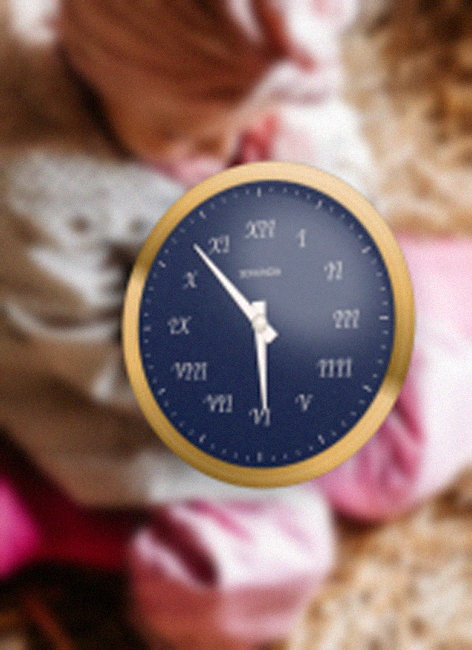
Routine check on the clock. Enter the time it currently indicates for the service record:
5:53
